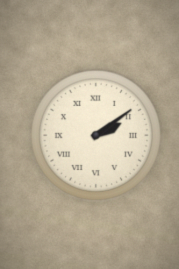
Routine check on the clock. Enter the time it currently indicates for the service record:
2:09
